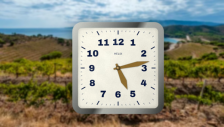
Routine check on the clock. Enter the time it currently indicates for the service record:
5:13
